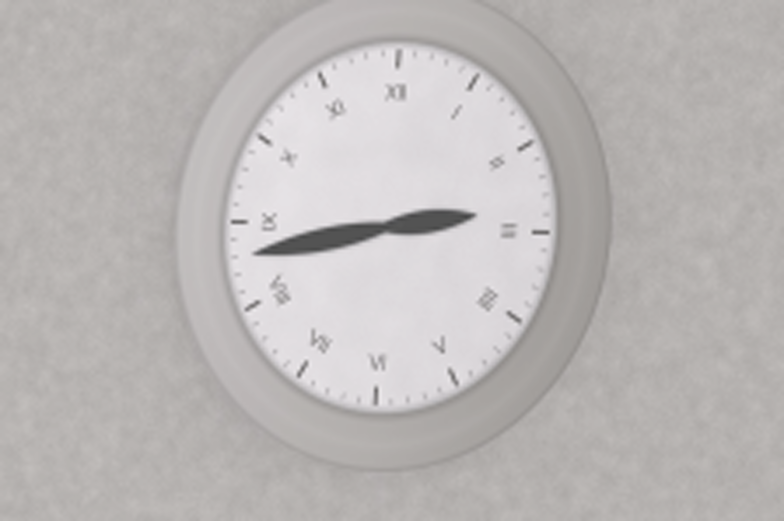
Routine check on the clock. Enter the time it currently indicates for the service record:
2:43
